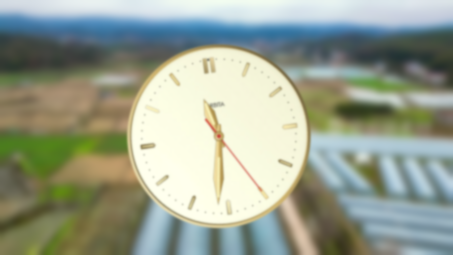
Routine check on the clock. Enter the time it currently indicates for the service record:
11:31:25
